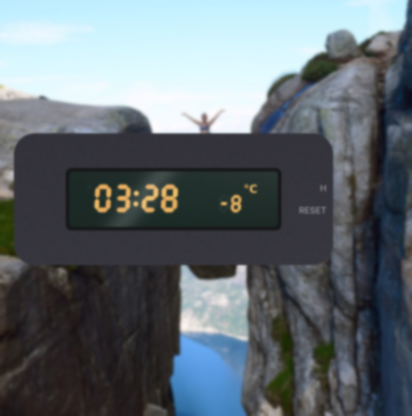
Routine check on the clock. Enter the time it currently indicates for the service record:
3:28
